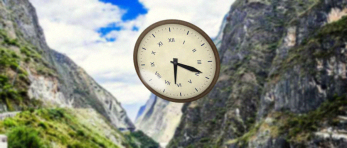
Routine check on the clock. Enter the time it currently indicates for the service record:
6:19
